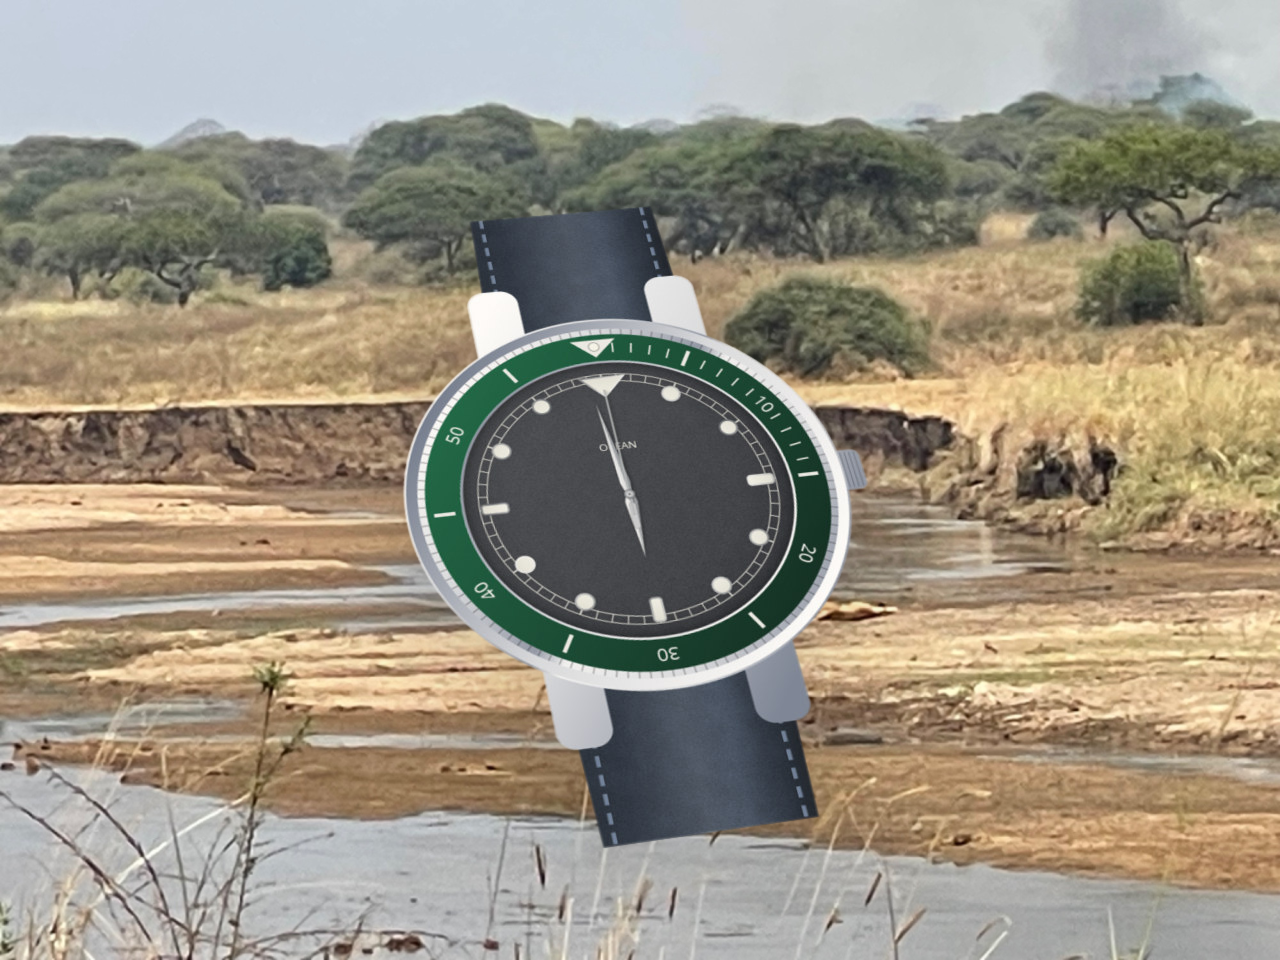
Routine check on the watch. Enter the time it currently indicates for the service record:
5:59:00
